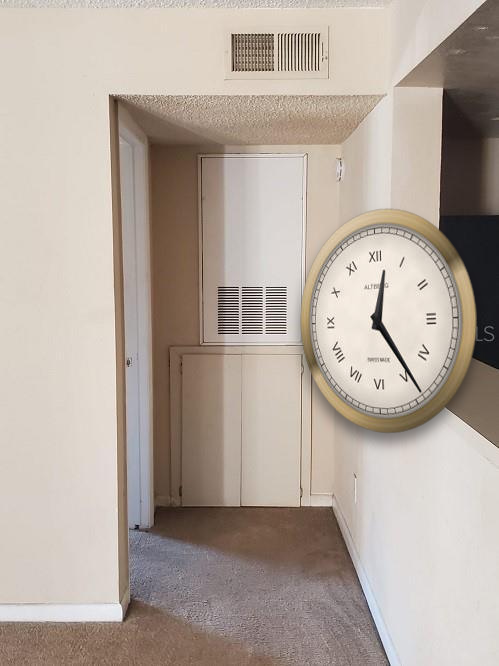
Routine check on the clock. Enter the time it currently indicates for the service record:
12:24
